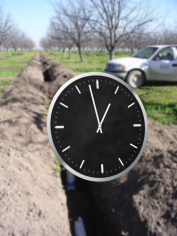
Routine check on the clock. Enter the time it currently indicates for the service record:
12:58
